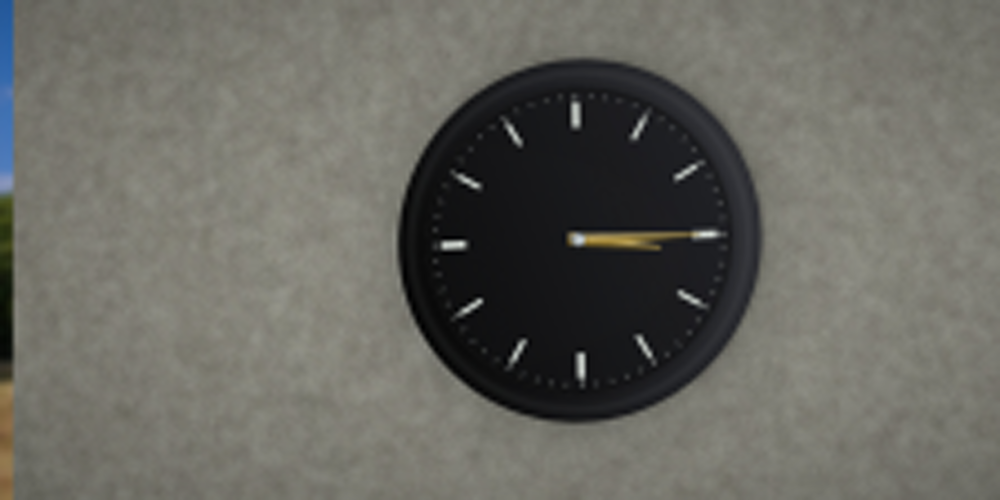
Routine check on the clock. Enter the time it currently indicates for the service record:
3:15
